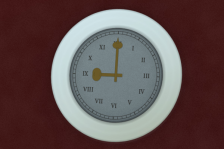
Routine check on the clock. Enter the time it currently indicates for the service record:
9:00
